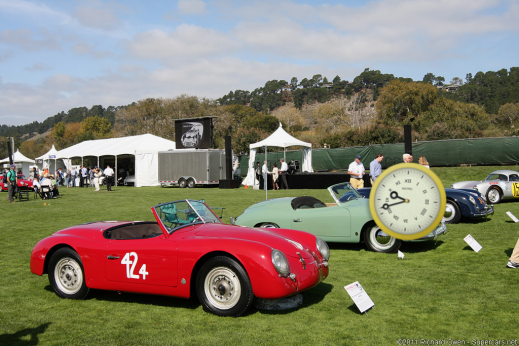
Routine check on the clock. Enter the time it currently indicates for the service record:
9:42
